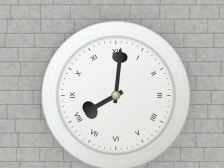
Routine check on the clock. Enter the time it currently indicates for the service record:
8:01
